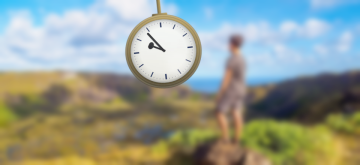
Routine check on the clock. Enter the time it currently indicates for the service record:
9:54
